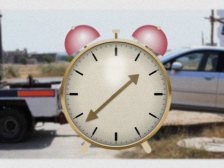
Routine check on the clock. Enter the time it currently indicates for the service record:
1:38
